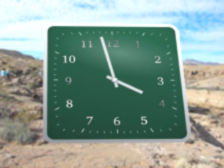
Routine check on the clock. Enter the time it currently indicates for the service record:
3:58
